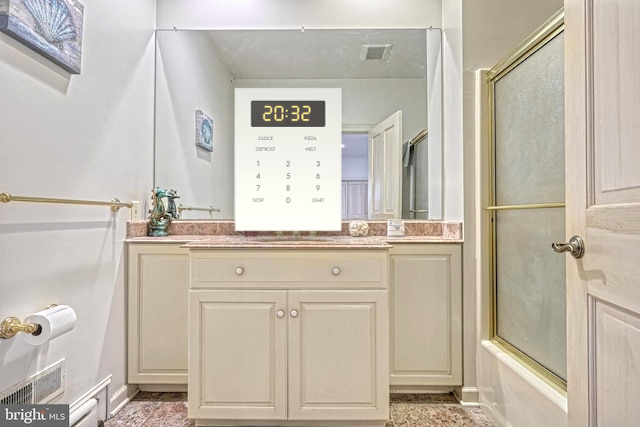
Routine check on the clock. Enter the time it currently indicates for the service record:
20:32
